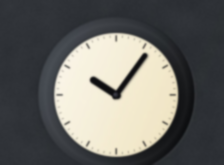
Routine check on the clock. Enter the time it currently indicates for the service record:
10:06
